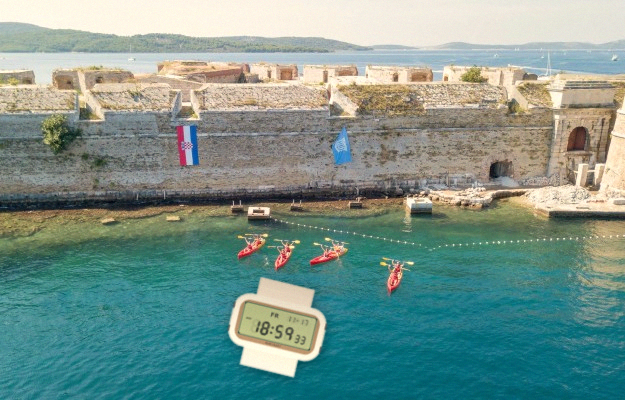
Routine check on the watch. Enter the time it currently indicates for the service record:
18:59
